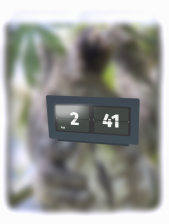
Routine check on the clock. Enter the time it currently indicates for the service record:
2:41
